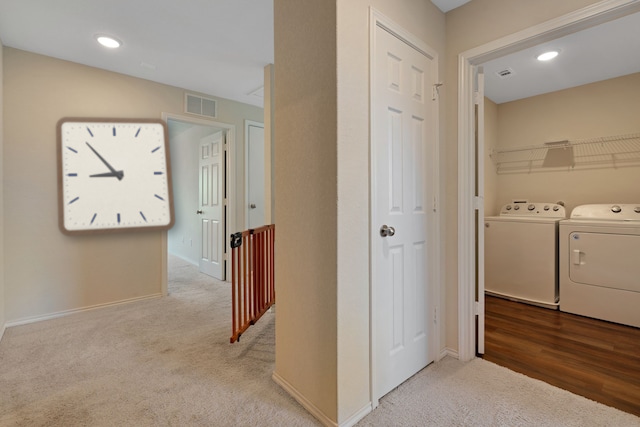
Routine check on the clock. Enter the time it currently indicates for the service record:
8:53
